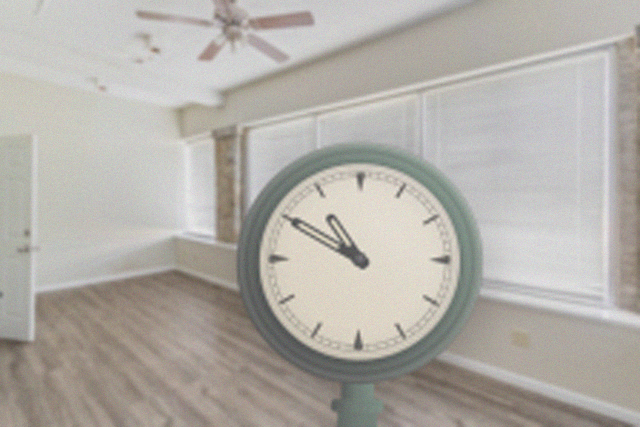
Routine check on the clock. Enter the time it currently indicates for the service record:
10:50
